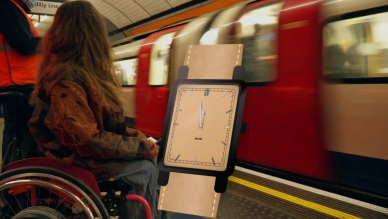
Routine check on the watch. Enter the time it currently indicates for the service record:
11:58
